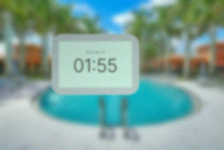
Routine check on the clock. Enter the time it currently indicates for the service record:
1:55
